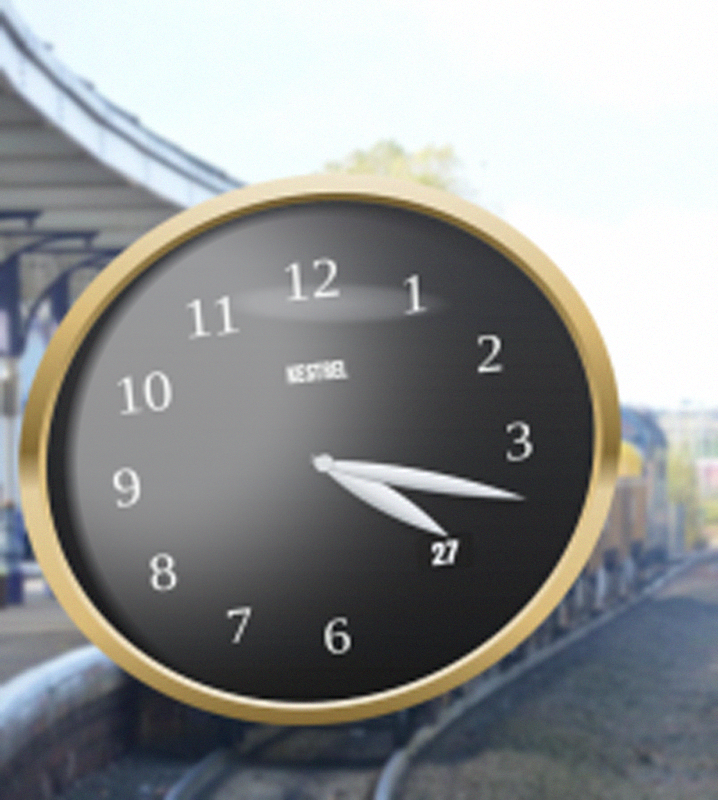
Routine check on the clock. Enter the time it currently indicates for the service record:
4:18
